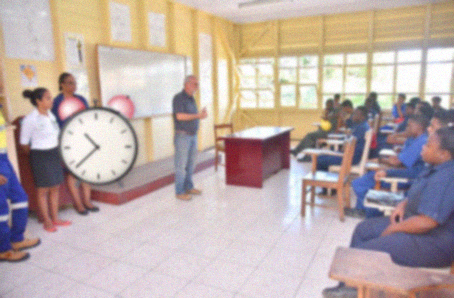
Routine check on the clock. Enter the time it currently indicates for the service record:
10:38
